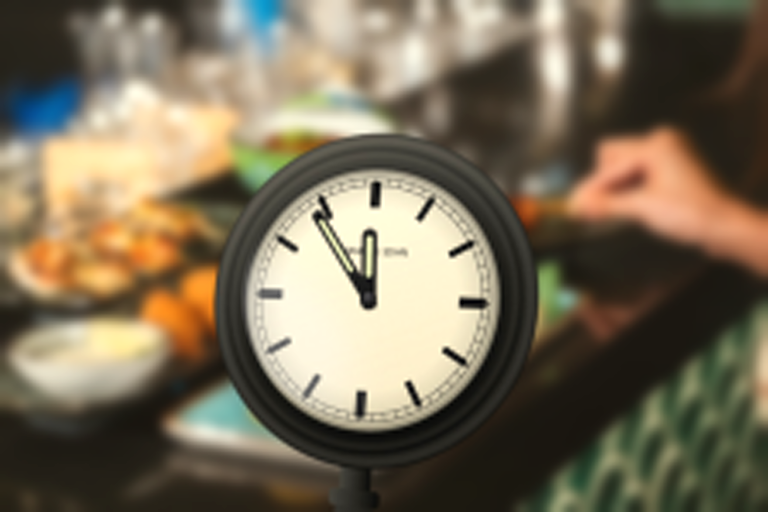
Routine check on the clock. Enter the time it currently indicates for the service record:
11:54
